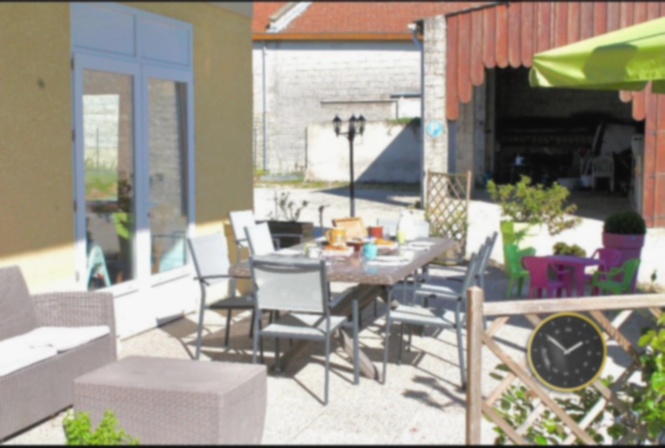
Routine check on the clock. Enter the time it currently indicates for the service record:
1:51
